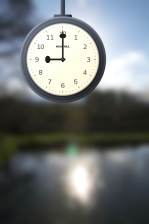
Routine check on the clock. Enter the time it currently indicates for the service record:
9:00
